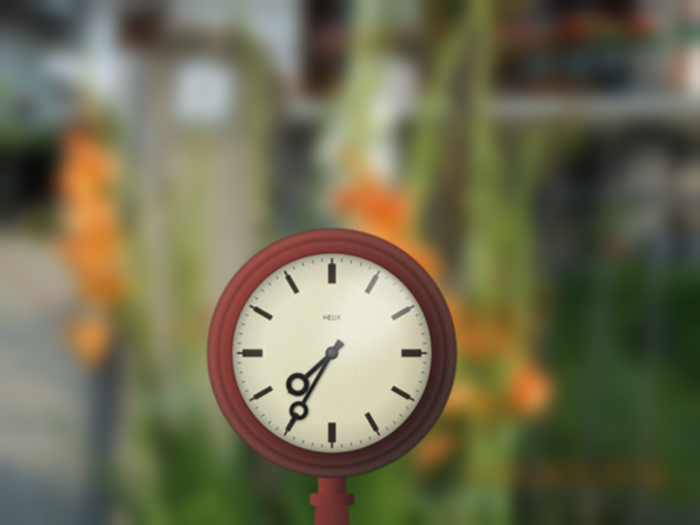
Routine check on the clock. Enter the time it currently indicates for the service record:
7:35
